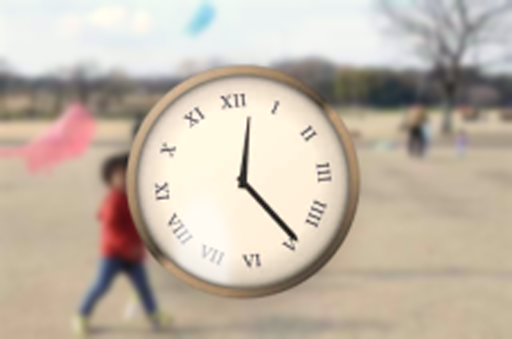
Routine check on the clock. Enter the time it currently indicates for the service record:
12:24
